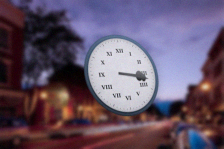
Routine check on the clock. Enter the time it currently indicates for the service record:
3:17
